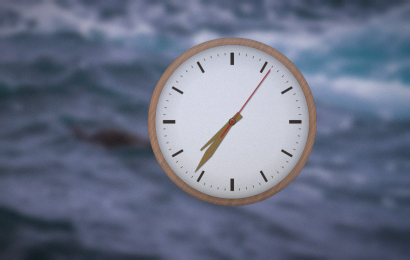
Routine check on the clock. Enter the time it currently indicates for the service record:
7:36:06
